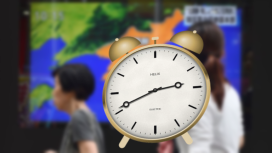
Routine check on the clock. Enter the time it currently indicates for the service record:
2:41
